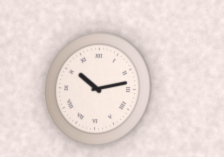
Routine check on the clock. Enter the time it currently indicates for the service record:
10:13
